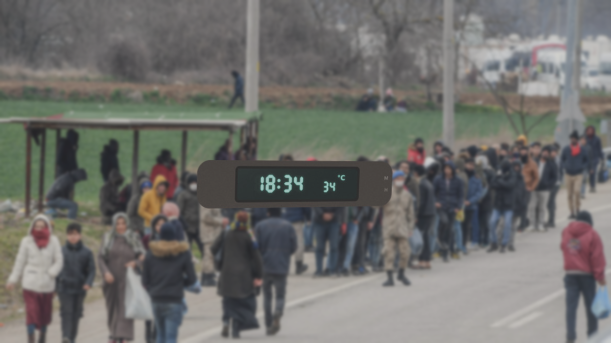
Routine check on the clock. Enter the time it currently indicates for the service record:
18:34
